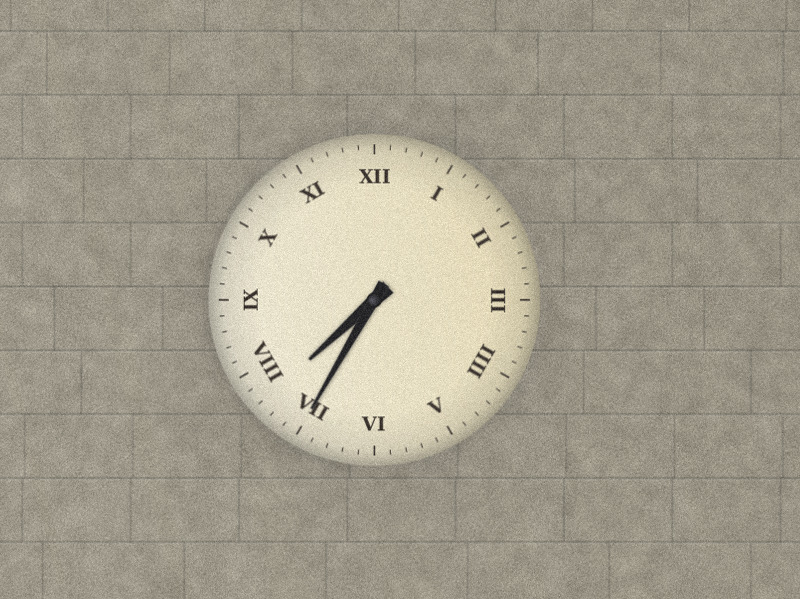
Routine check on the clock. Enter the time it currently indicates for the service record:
7:35
